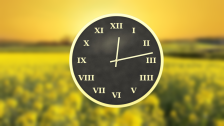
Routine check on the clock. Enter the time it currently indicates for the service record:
12:13
